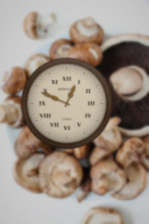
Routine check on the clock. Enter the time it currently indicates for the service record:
12:49
